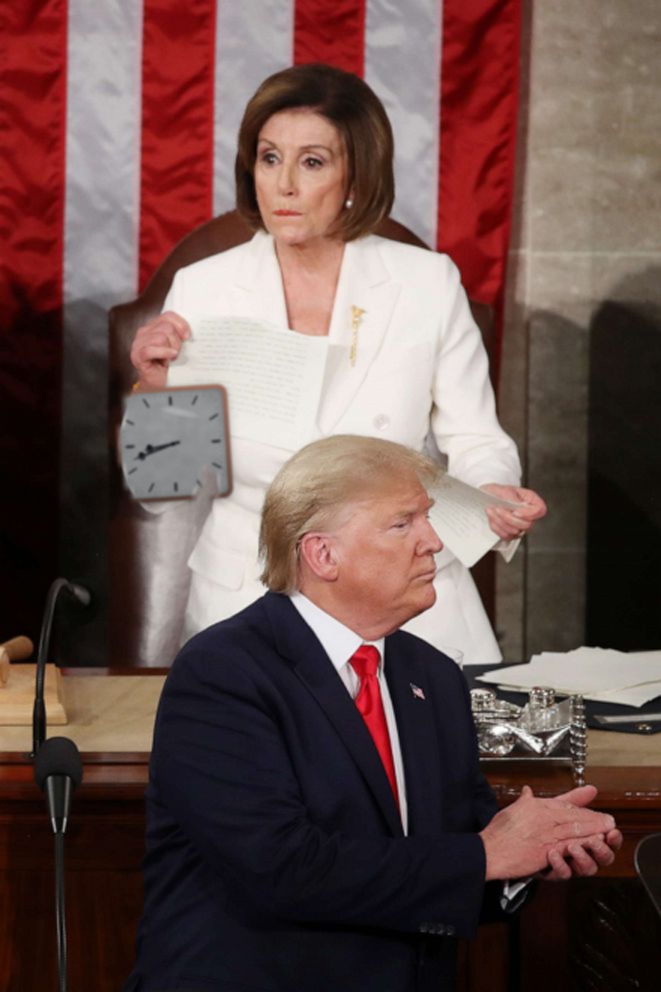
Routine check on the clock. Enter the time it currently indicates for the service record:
8:42
